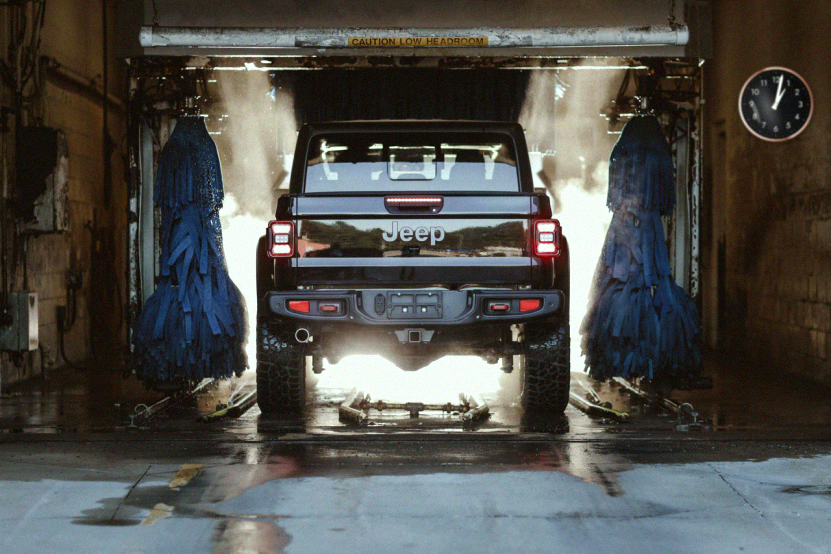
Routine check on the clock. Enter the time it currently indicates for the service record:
1:02
